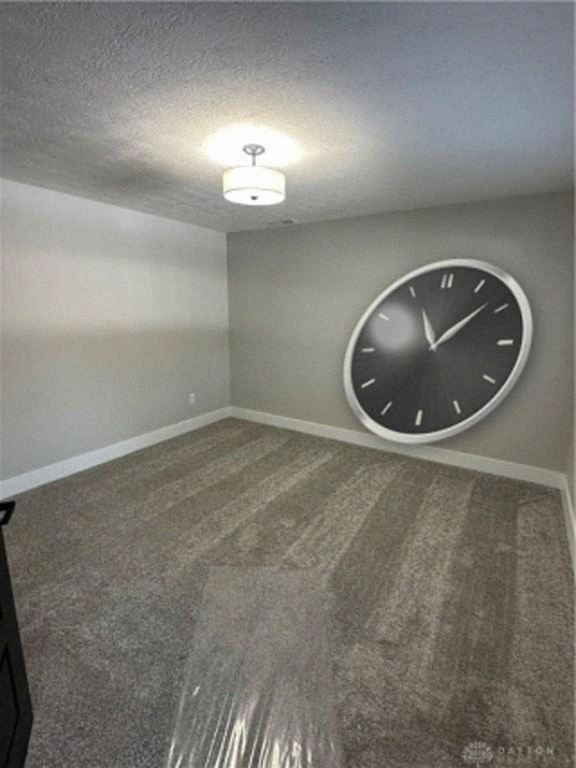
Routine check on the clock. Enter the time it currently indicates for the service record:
11:08
